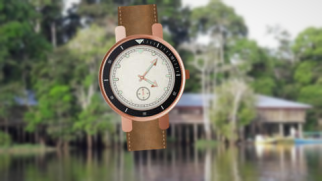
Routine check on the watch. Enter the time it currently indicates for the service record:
4:07
